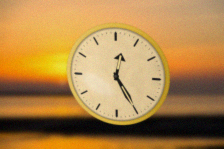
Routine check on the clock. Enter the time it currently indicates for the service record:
12:25
